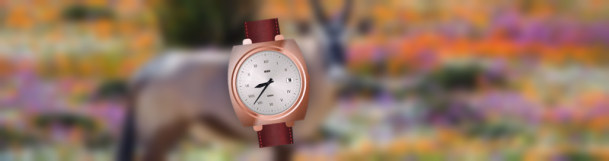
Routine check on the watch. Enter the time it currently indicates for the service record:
8:37
